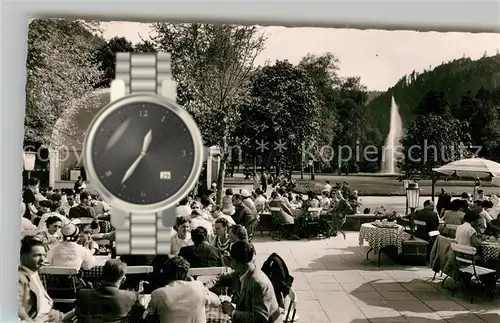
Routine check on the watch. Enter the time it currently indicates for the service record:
12:36
